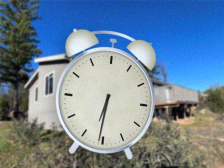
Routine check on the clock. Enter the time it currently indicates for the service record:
6:31
